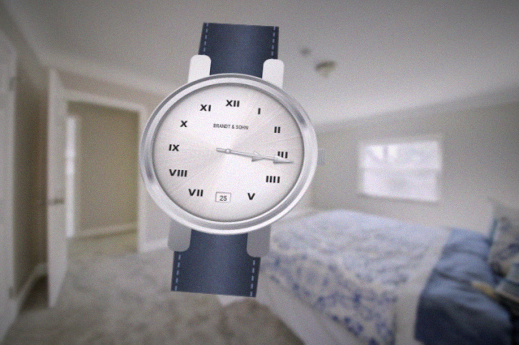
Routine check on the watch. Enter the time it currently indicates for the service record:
3:16
